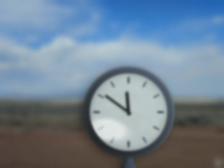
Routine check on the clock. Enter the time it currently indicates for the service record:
11:51
